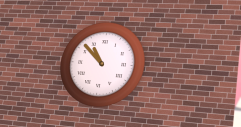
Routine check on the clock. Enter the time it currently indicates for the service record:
10:52
